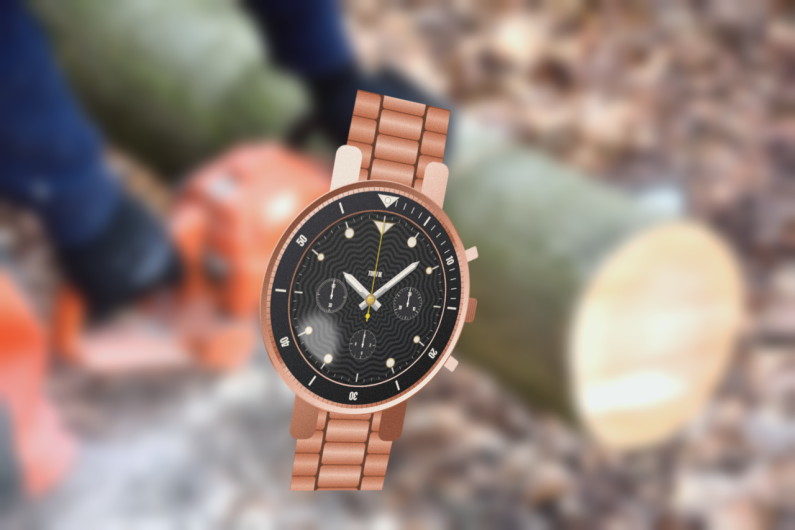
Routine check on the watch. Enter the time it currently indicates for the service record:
10:08
